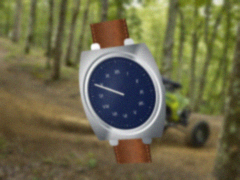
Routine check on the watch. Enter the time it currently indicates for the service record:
9:49
